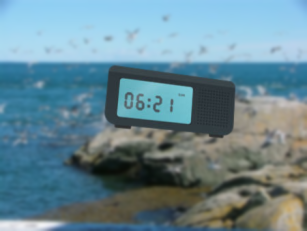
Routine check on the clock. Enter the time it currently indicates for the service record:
6:21
